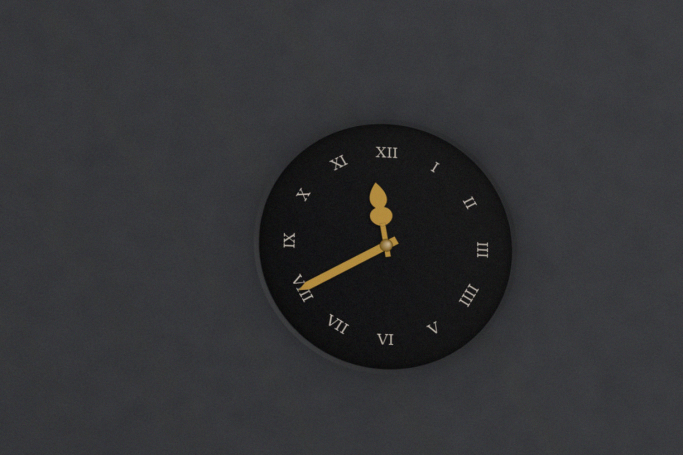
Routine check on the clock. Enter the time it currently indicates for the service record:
11:40
